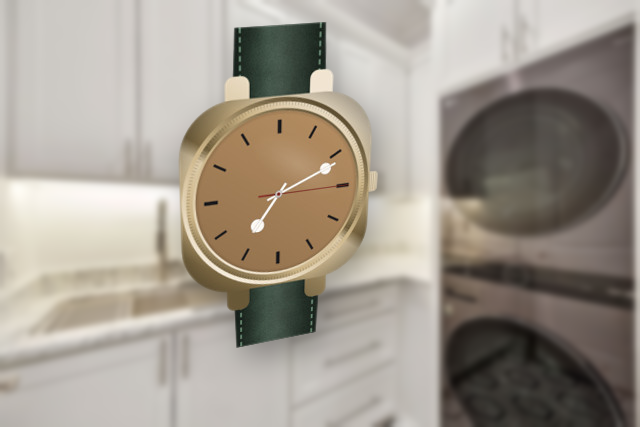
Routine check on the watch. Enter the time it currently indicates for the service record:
7:11:15
